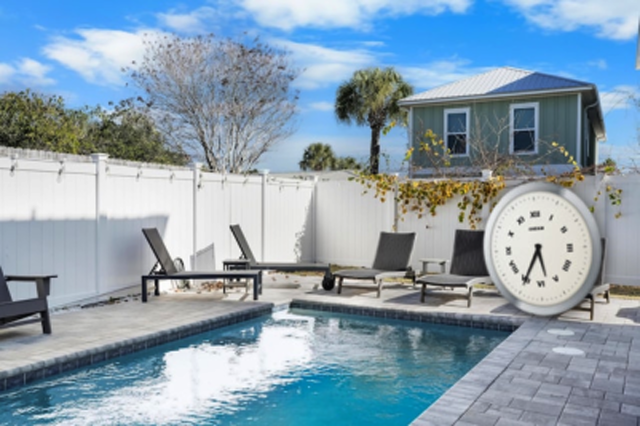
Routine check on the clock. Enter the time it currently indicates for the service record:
5:35
